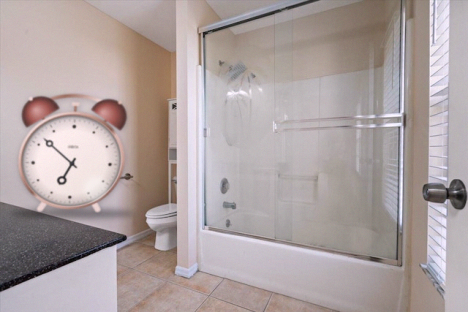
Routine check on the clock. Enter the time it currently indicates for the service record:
6:52
